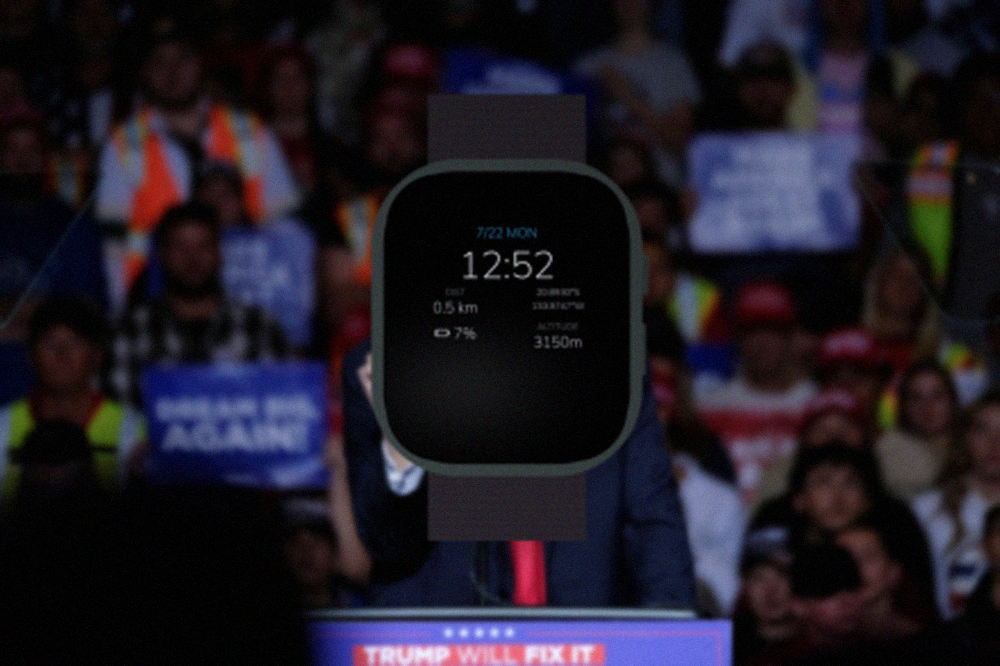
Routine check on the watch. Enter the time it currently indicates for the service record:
12:52
